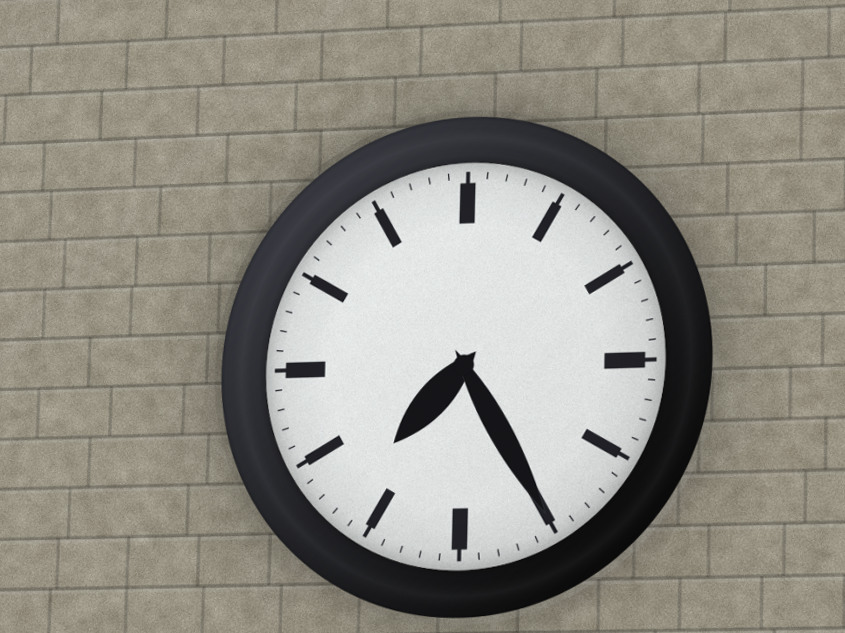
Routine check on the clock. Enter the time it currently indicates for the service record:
7:25
